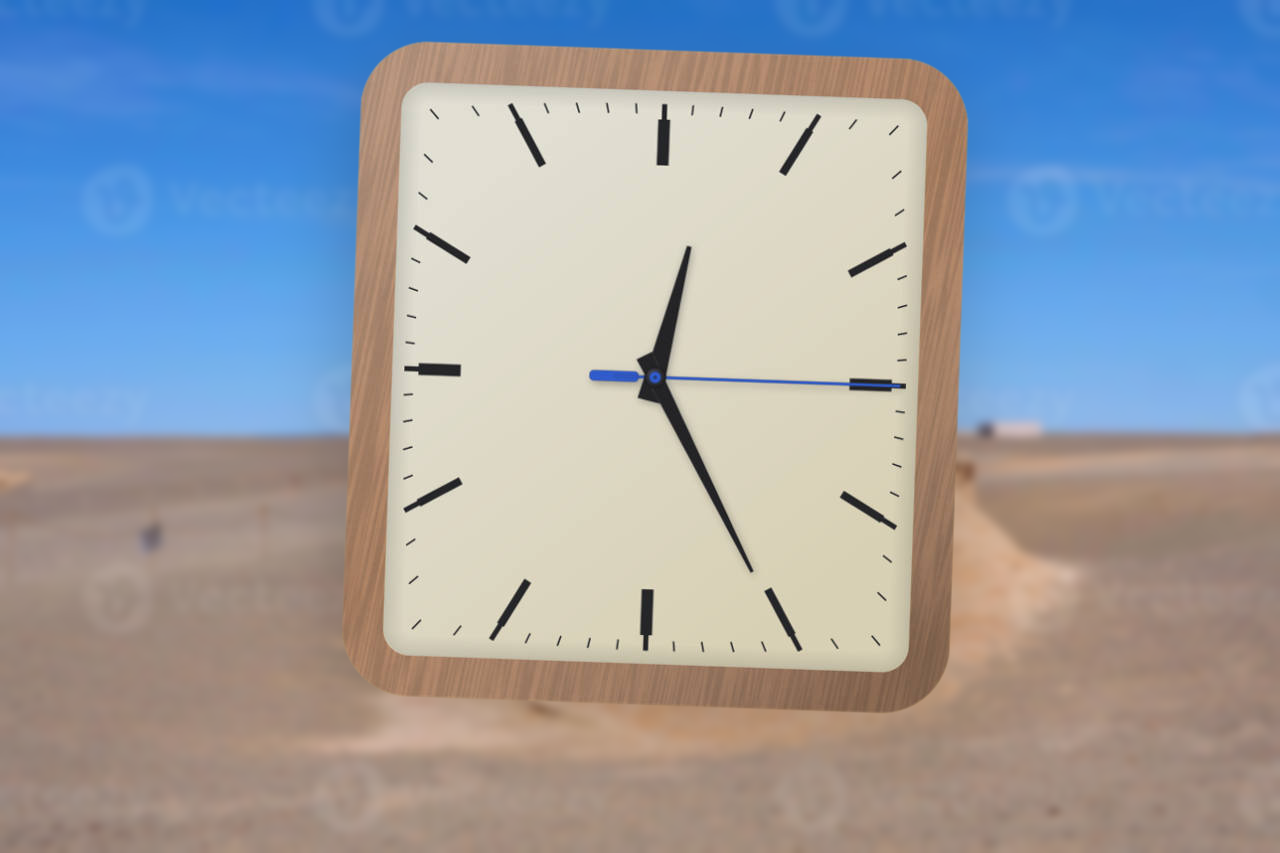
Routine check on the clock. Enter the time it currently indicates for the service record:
12:25:15
